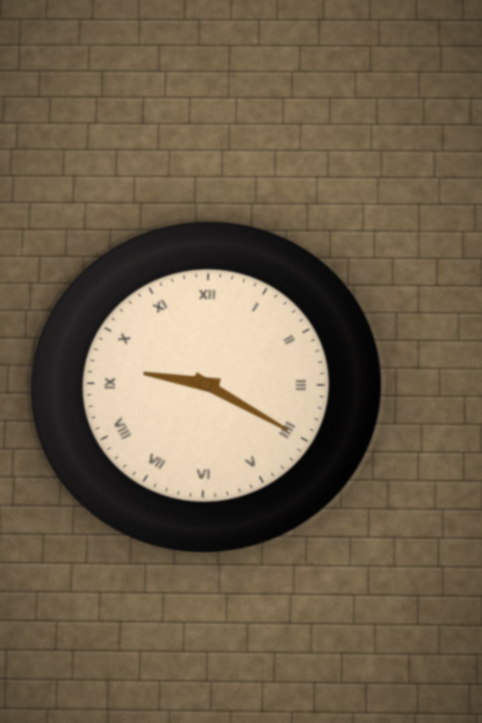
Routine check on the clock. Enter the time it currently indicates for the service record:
9:20
